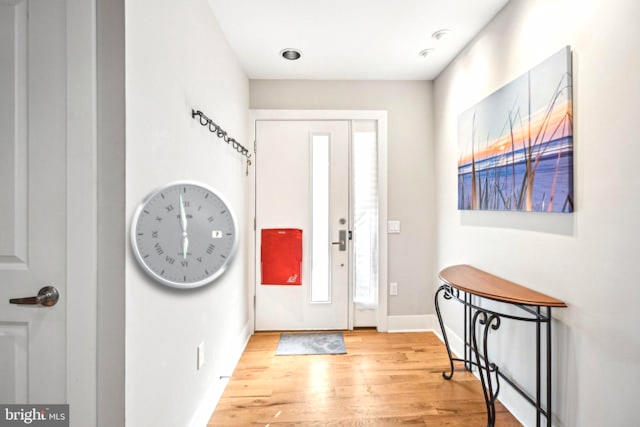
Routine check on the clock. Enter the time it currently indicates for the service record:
5:59
